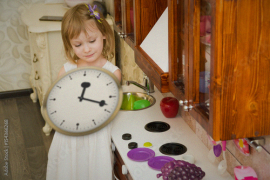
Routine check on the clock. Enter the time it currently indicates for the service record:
12:18
